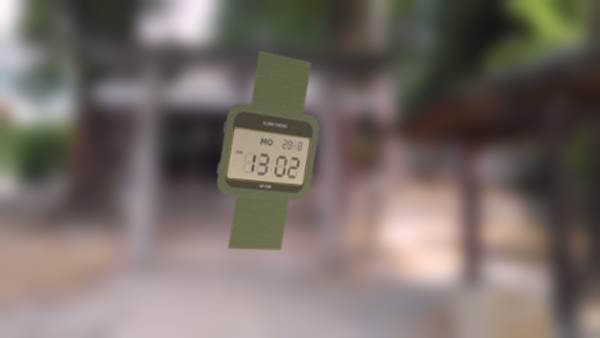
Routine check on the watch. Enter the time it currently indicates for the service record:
13:02
